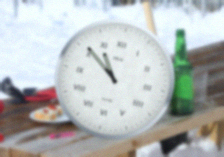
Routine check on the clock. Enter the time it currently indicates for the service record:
10:51
